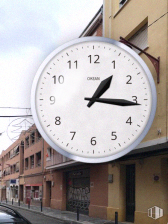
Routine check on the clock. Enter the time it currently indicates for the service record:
1:16
